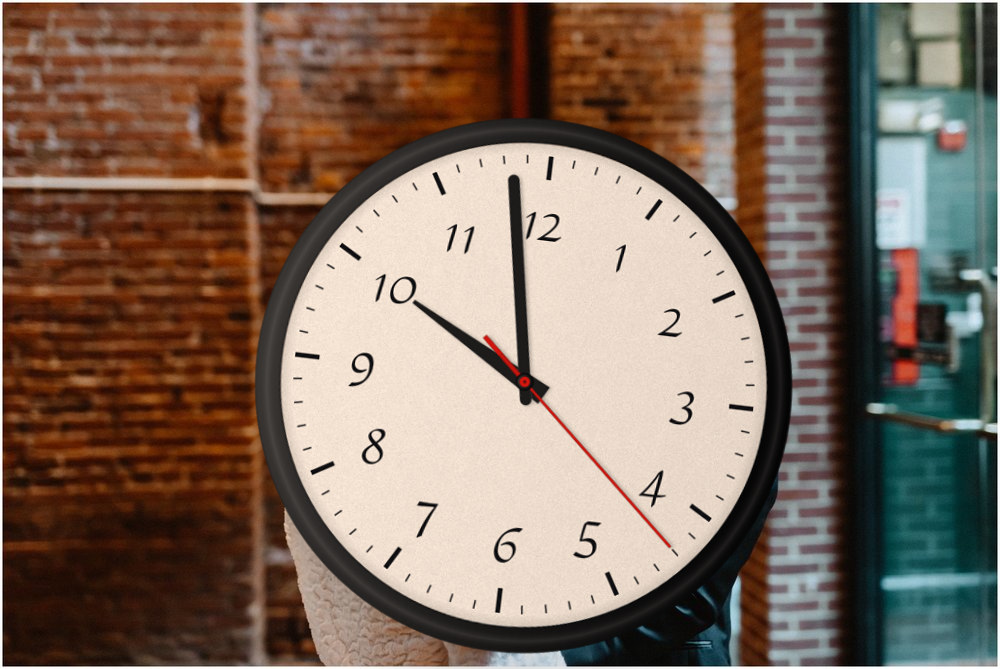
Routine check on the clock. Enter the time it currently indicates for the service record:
9:58:22
